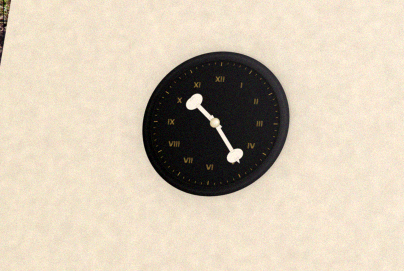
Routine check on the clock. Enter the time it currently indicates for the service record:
10:24
